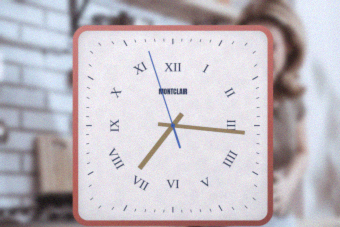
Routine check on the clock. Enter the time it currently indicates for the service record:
7:15:57
